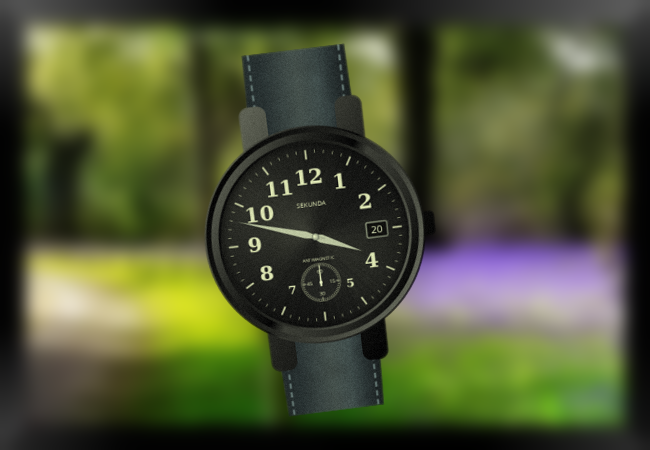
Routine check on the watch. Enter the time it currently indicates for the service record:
3:48
